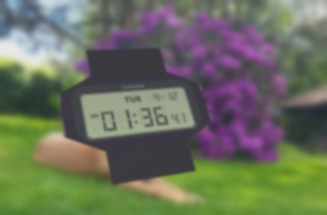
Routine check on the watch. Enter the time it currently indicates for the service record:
1:36
